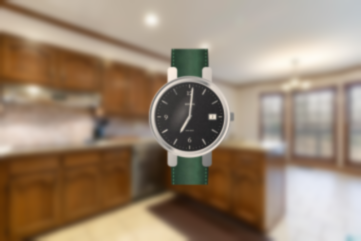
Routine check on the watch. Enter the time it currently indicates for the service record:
7:01
